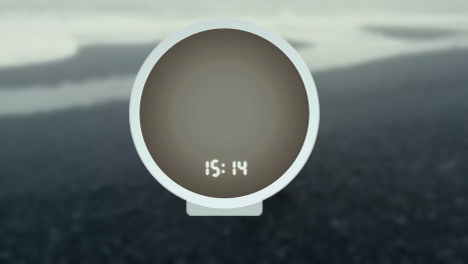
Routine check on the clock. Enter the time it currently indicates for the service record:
15:14
